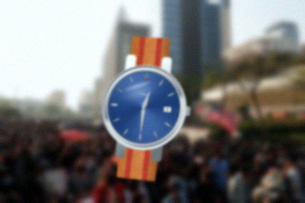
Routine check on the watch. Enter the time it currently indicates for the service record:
12:30
